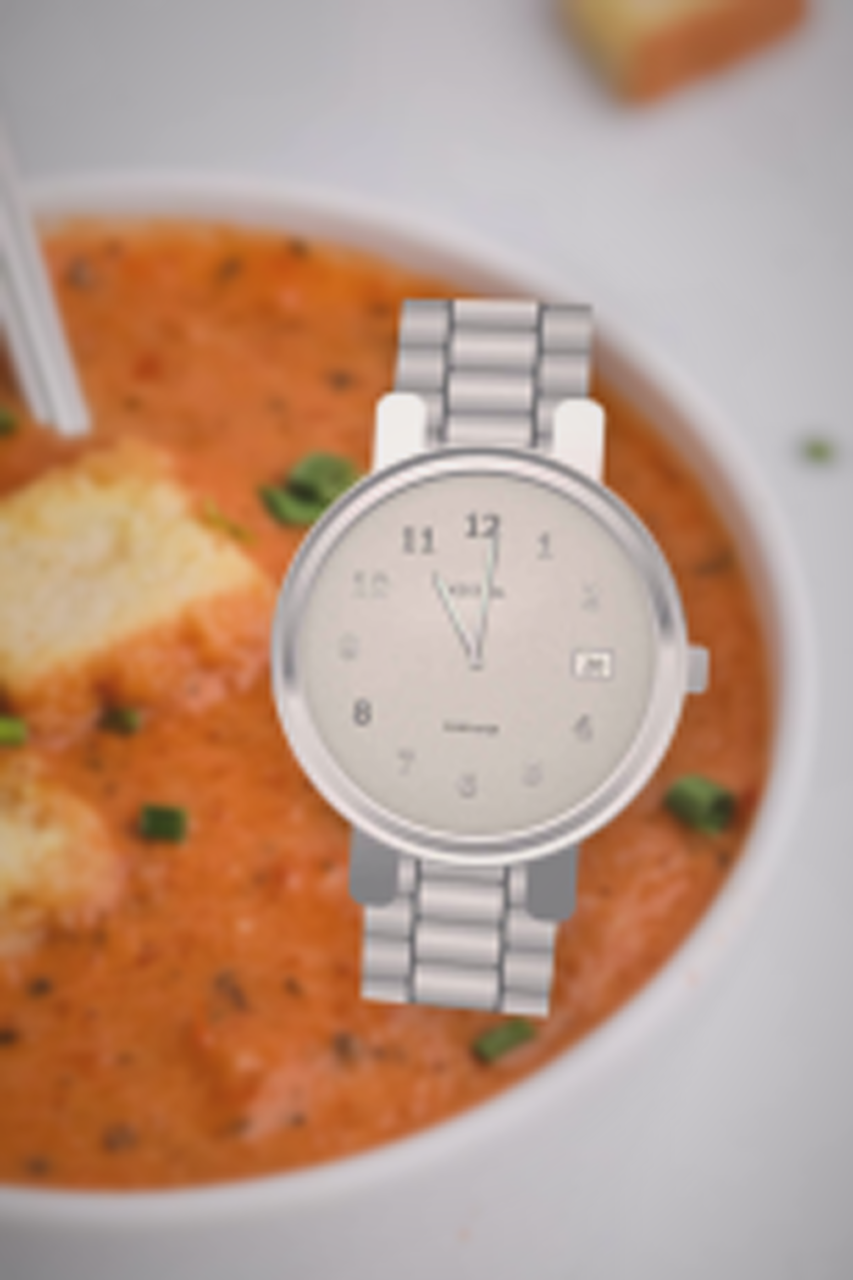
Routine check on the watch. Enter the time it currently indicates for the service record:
11:01
